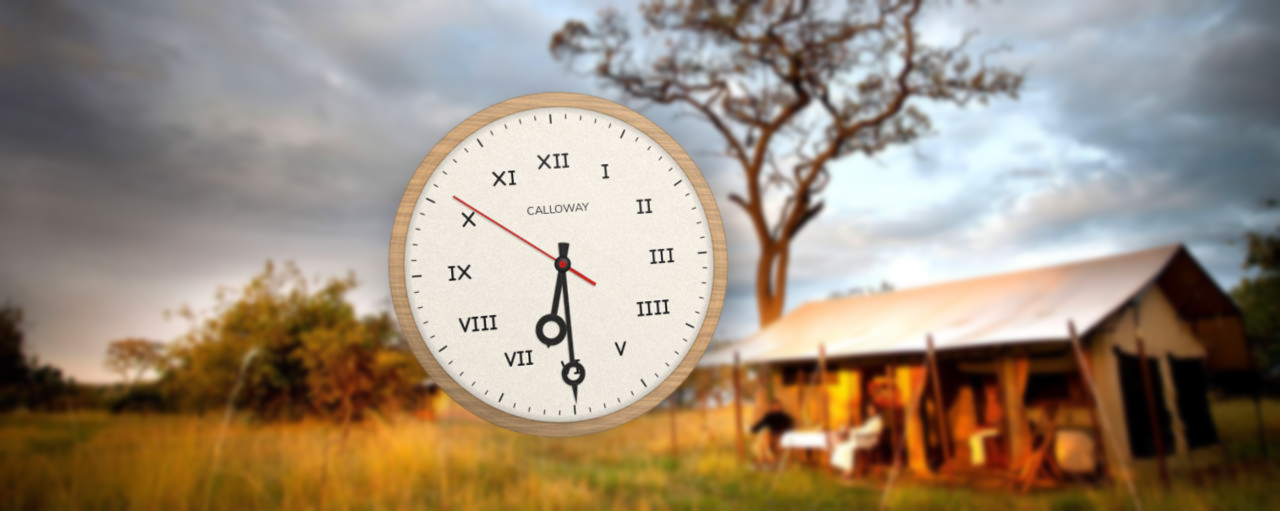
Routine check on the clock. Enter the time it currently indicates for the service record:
6:29:51
